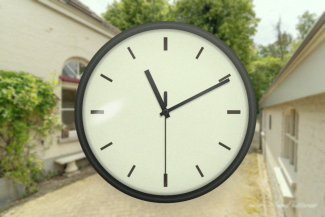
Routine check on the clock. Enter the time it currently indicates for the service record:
11:10:30
